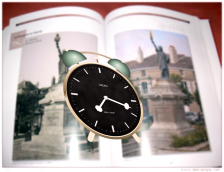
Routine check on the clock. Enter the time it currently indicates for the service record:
7:18
